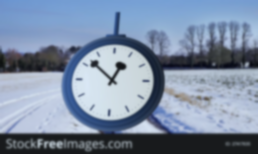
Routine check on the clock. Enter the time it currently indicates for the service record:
12:52
